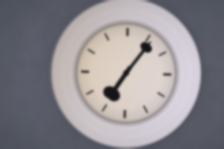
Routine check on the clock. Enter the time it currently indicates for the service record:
7:06
